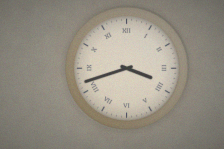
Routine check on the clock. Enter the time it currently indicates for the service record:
3:42
